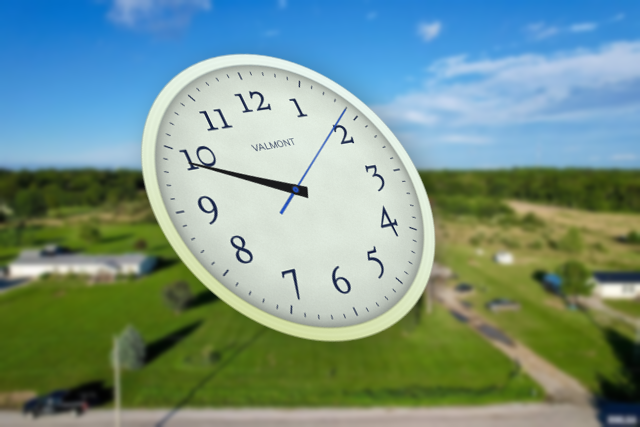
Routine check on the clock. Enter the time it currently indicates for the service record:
9:49:09
